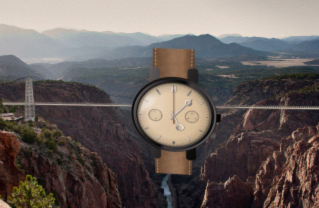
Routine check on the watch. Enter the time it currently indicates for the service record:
5:07
